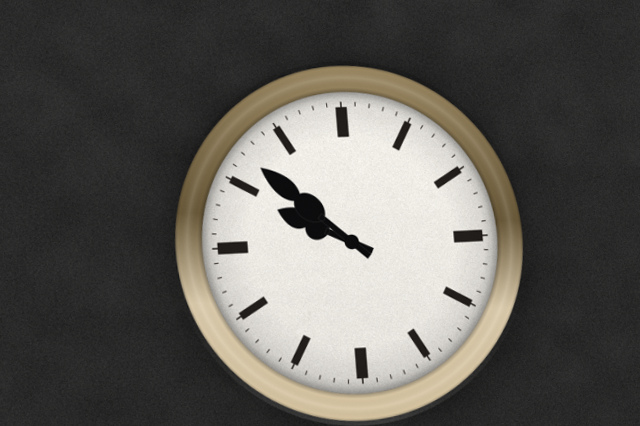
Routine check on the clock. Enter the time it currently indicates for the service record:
9:52
